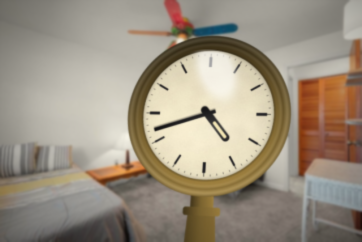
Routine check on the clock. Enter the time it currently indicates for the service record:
4:42
